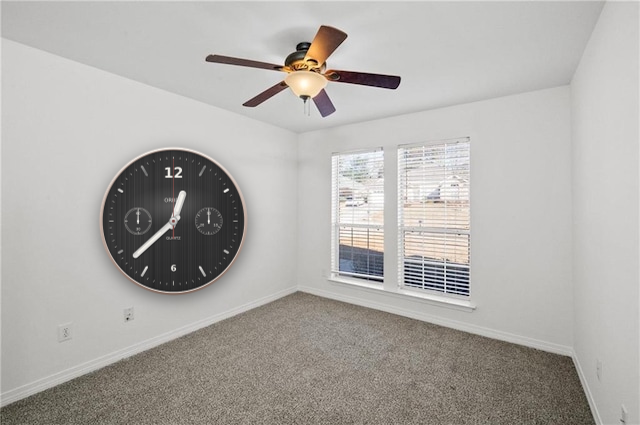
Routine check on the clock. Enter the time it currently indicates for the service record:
12:38
